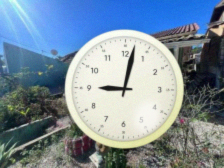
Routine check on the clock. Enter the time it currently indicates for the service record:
9:02
